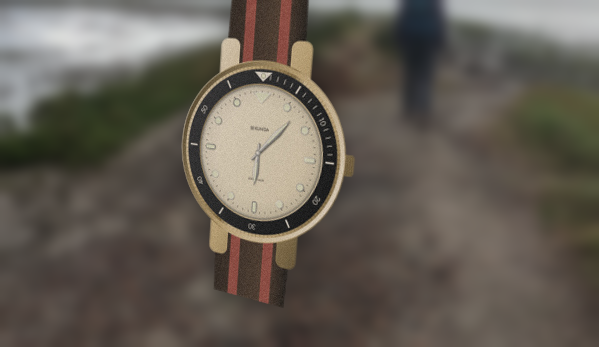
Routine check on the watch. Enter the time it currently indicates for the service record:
6:07
